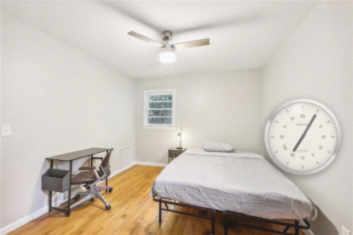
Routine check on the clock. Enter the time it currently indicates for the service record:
7:05
